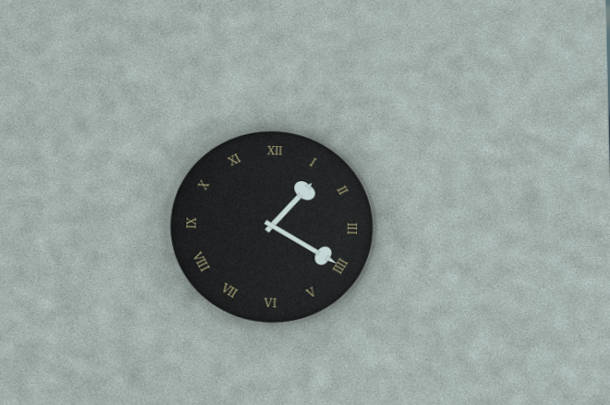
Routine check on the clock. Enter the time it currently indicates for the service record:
1:20
